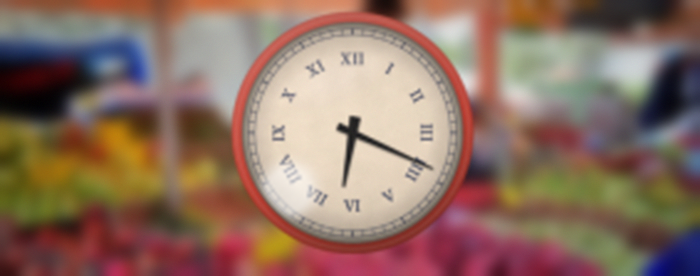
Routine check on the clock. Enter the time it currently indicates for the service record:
6:19
